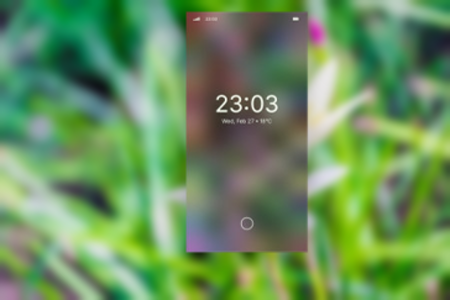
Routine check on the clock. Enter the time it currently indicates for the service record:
23:03
